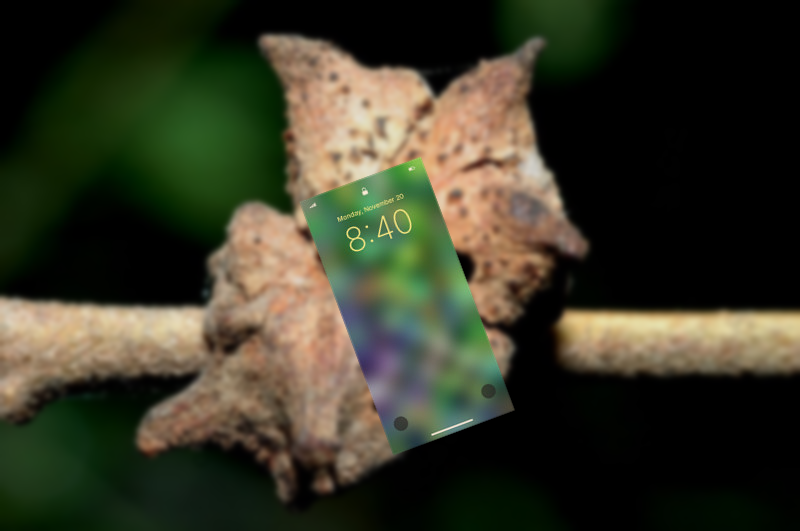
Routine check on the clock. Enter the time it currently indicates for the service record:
8:40
